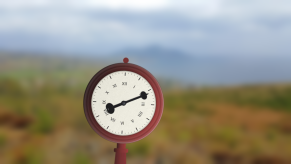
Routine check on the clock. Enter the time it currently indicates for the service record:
8:11
